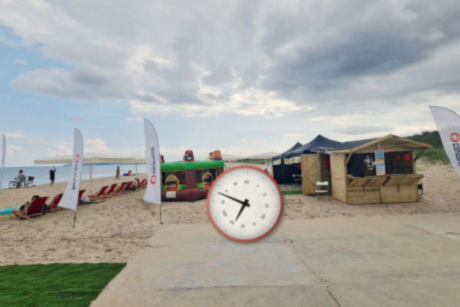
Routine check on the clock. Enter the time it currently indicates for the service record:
6:48
